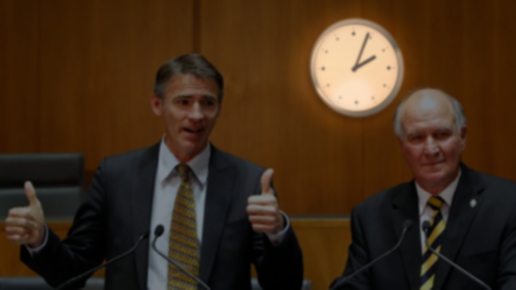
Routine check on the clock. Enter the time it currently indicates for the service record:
2:04
